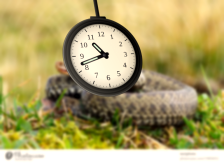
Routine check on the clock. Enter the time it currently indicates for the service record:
10:42
